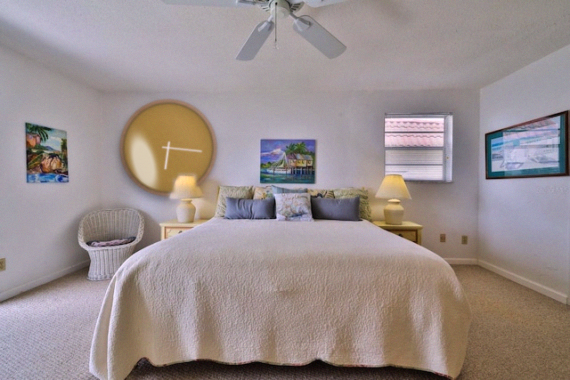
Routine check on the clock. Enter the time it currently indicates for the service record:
6:16
